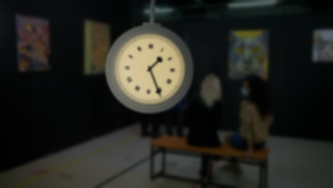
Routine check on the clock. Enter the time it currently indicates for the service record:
1:26
